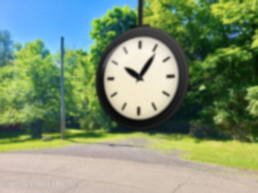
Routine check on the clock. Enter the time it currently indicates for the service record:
10:06
